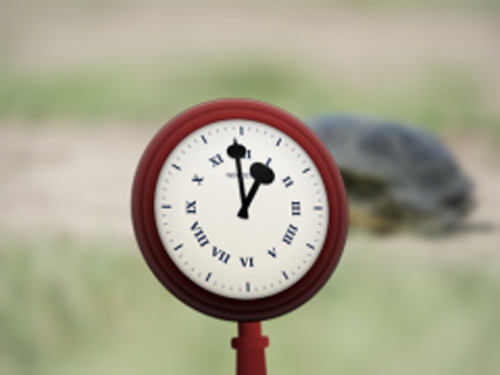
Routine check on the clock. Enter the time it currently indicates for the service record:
12:59
